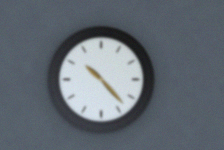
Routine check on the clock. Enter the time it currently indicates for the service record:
10:23
